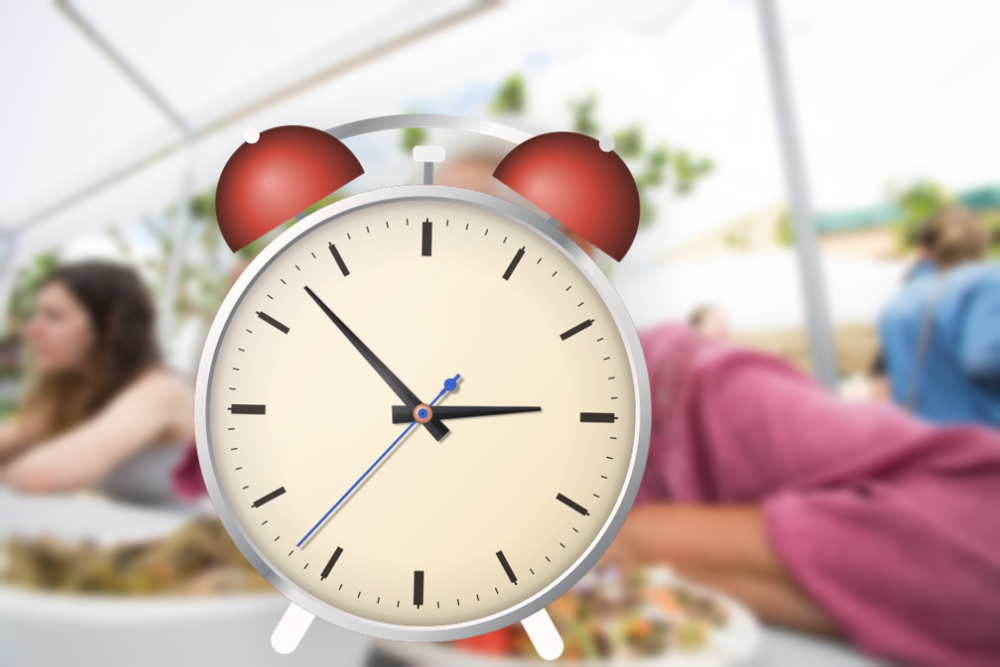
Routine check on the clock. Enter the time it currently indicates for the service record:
2:52:37
